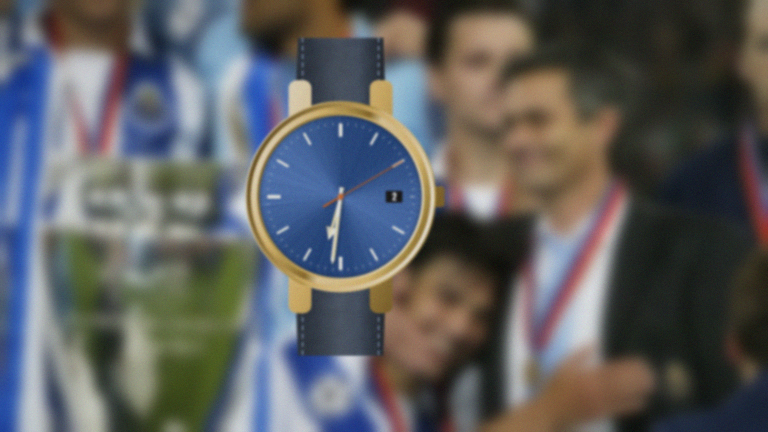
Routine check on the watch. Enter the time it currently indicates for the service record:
6:31:10
